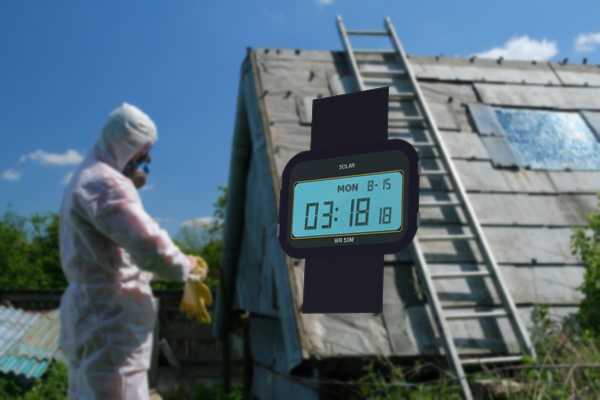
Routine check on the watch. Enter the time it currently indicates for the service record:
3:18:18
